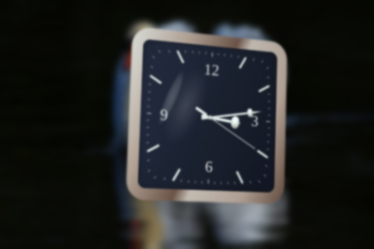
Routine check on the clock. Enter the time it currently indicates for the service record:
3:13:20
